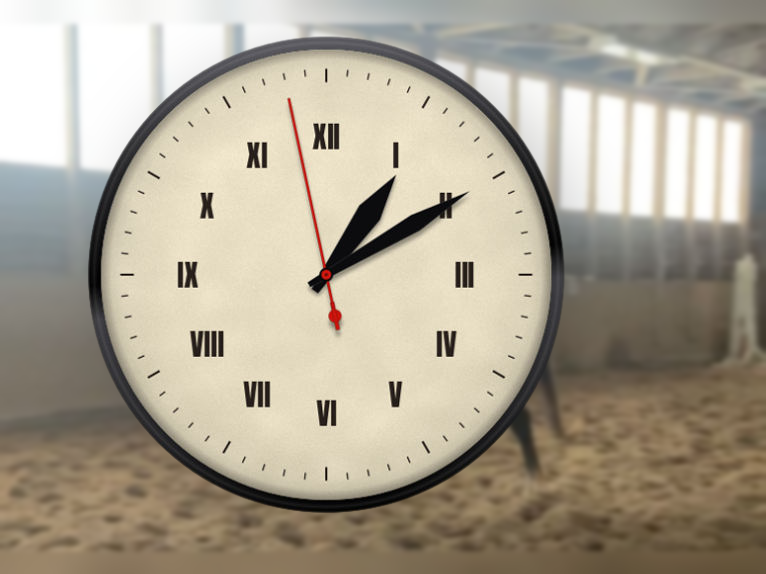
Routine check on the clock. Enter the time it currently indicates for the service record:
1:09:58
